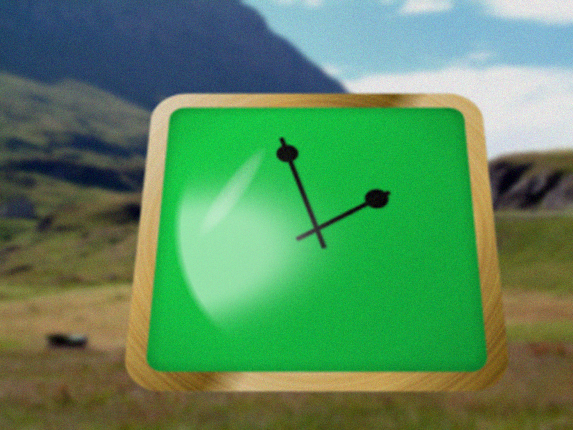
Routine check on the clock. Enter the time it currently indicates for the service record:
1:57
